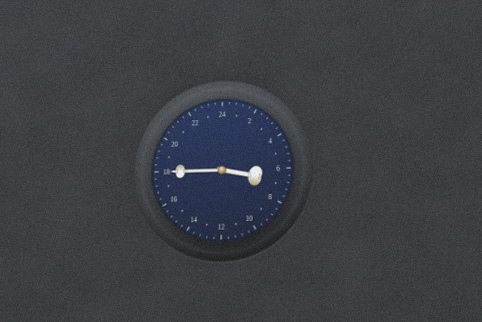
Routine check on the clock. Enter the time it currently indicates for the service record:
6:45
